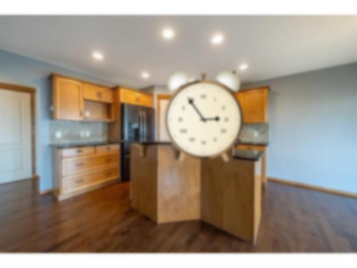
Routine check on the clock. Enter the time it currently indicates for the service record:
2:54
